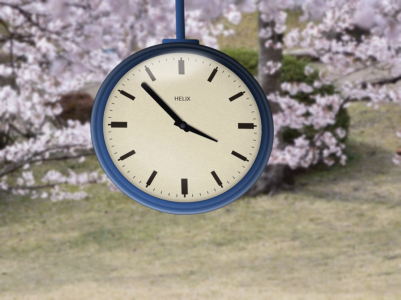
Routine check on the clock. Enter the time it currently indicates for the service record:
3:53
